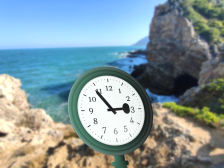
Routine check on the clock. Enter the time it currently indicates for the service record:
2:54
